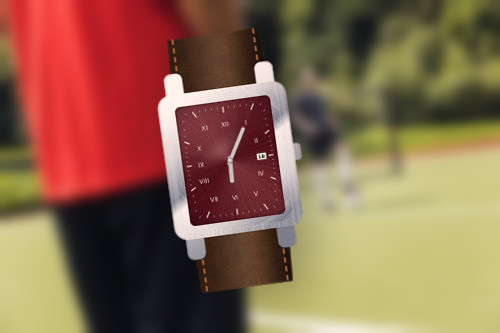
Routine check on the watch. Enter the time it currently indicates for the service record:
6:05
